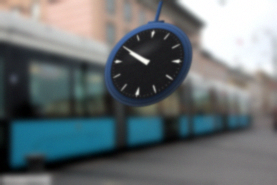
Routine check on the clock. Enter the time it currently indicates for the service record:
9:50
